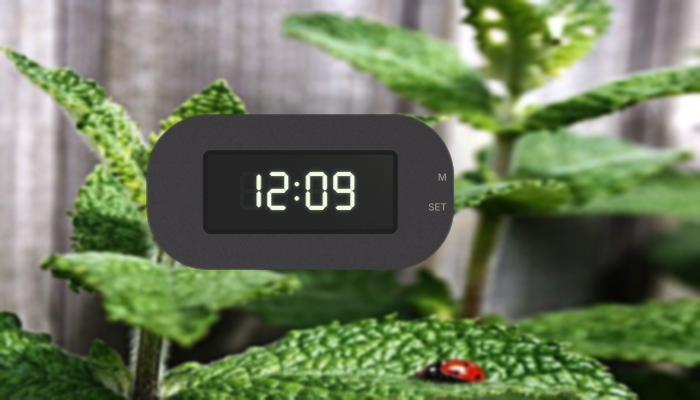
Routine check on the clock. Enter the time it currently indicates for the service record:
12:09
